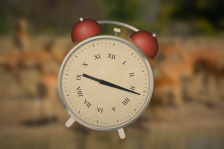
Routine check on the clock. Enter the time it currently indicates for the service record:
9:16
